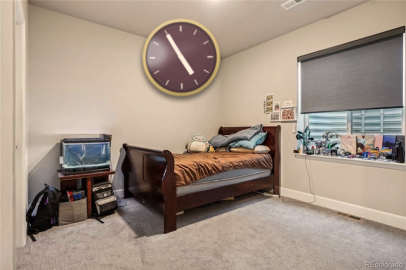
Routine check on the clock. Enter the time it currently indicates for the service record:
4:55
